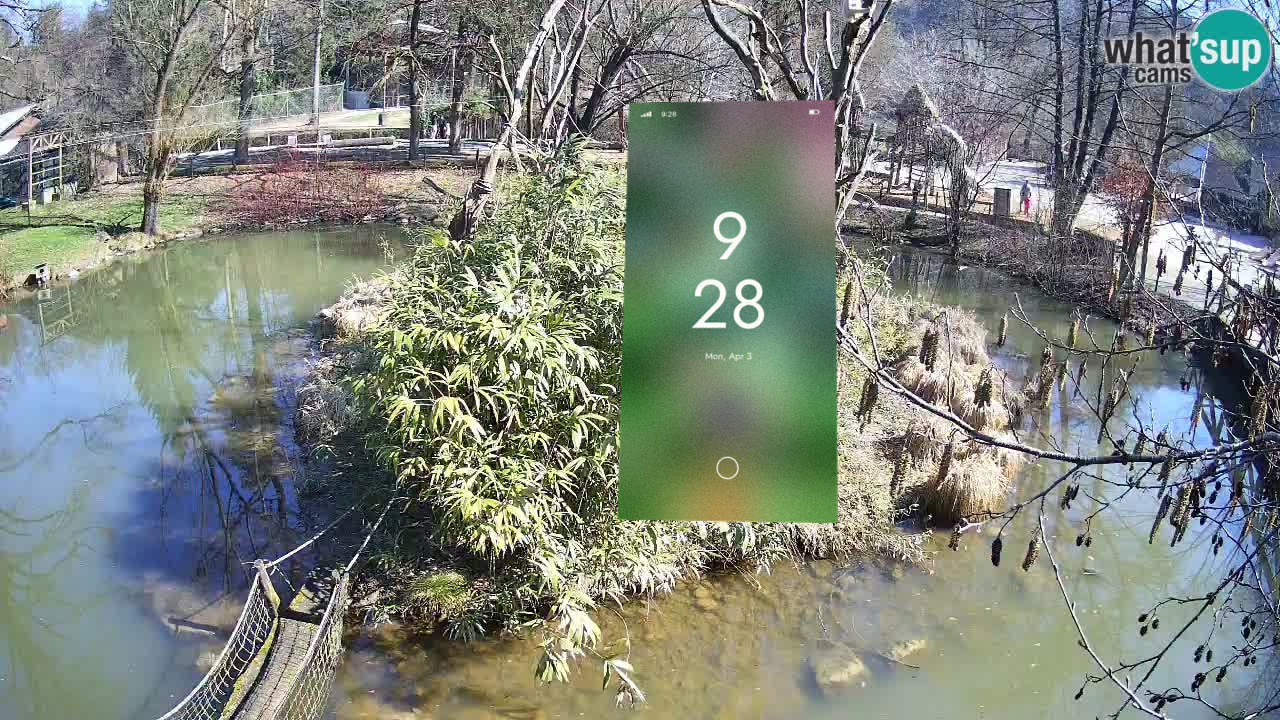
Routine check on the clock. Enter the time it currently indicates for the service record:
9:28
